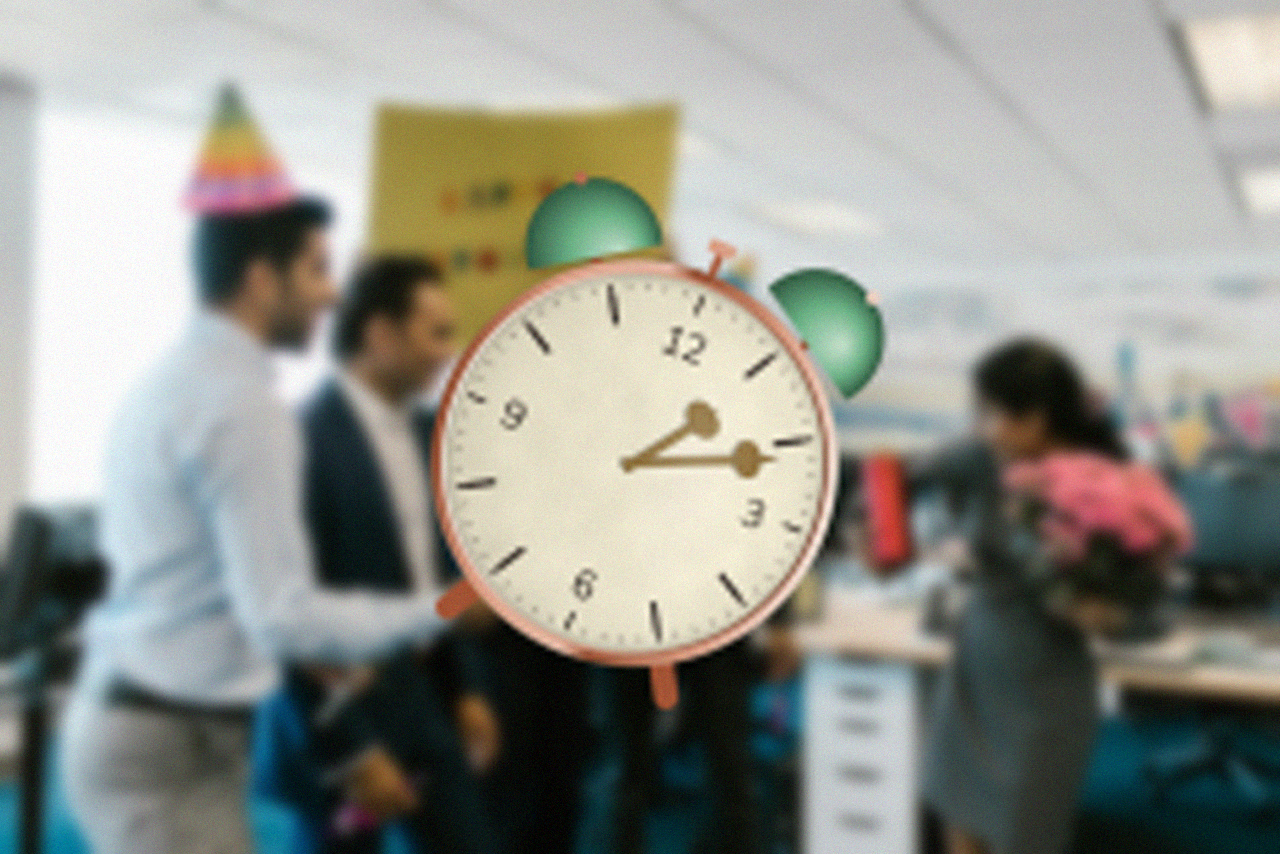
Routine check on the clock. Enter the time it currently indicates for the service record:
1:11
